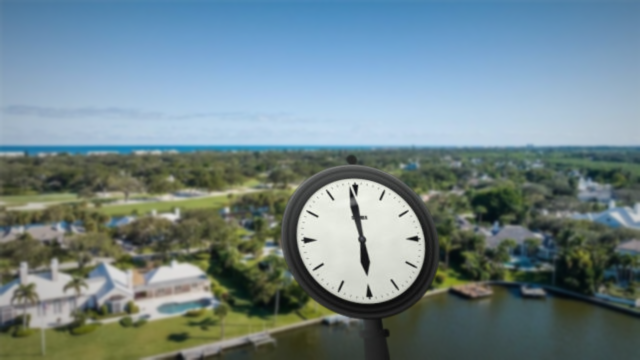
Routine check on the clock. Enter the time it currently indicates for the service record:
5:59
